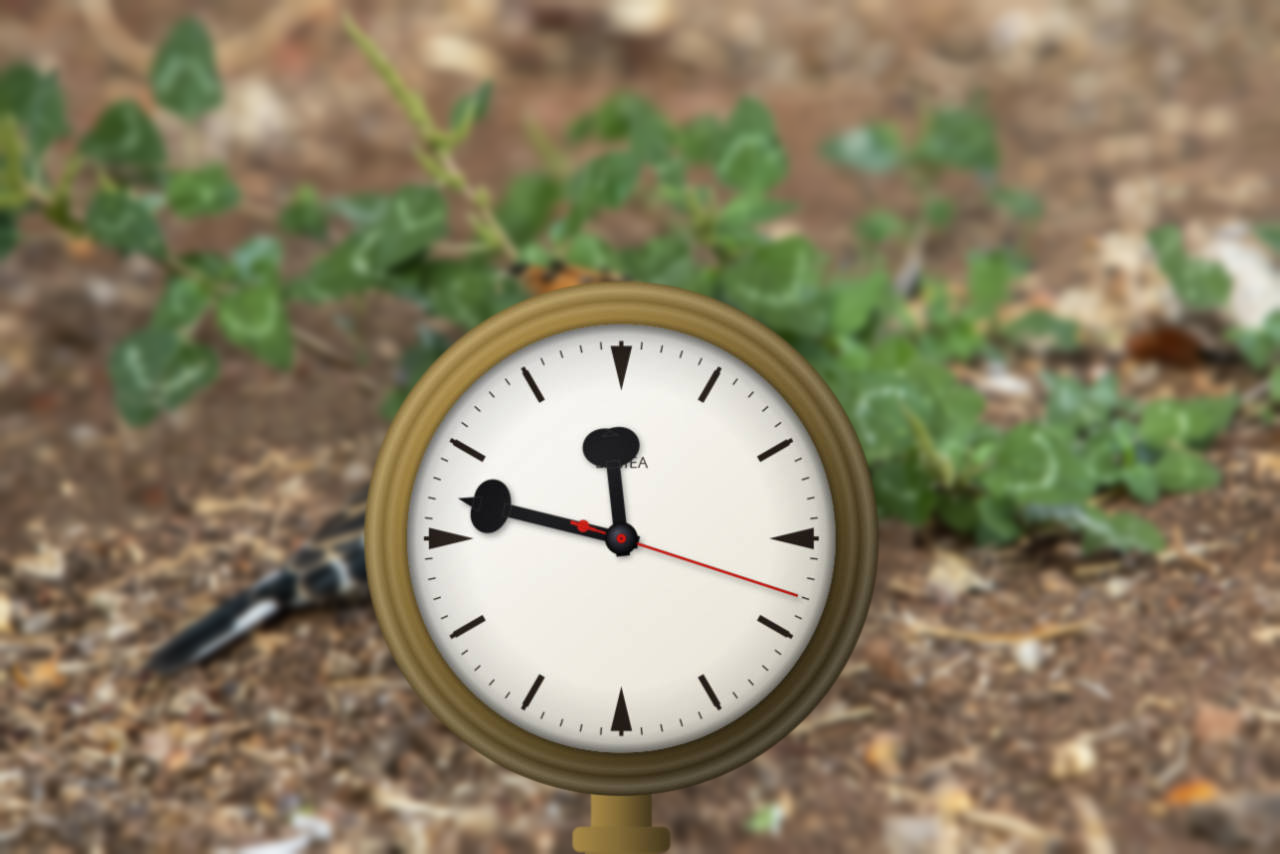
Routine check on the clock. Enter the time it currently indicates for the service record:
11:47:18
